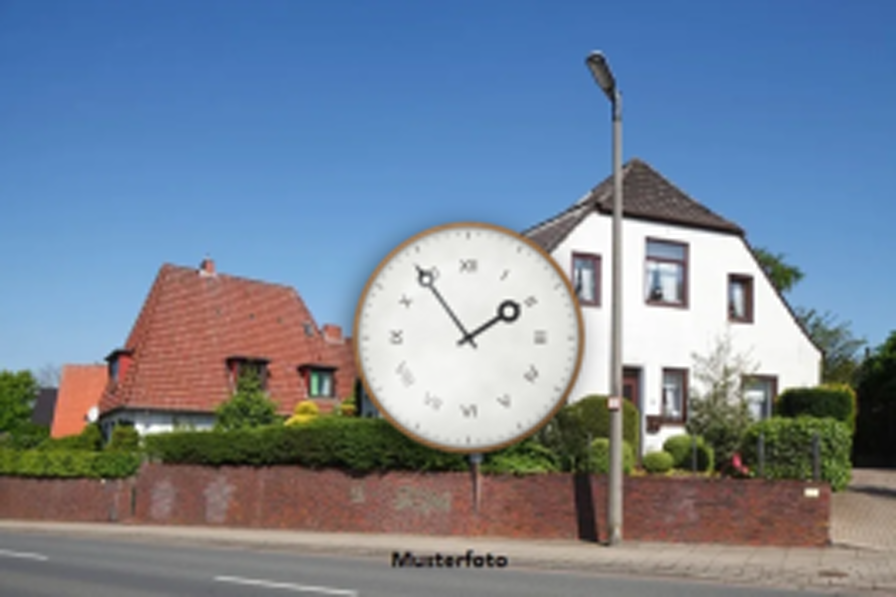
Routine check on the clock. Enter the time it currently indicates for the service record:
1:54
